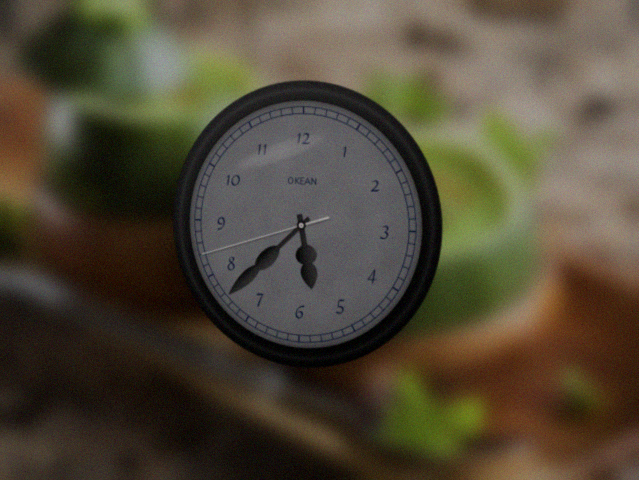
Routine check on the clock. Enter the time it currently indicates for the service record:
5:37:42
